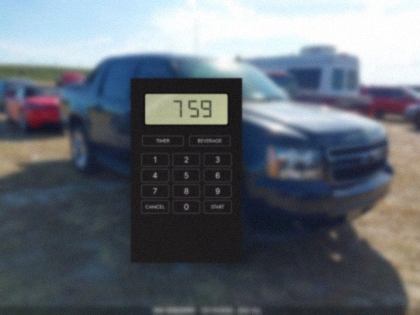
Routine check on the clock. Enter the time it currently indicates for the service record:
7:59
